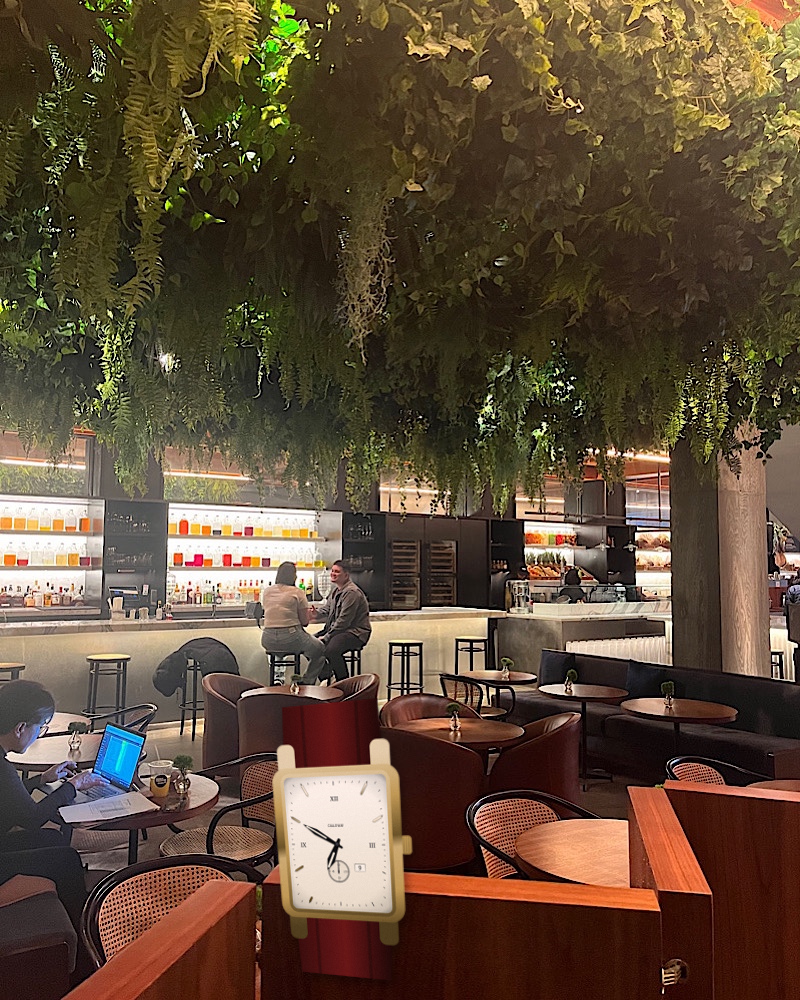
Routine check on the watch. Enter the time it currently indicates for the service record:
6:50
